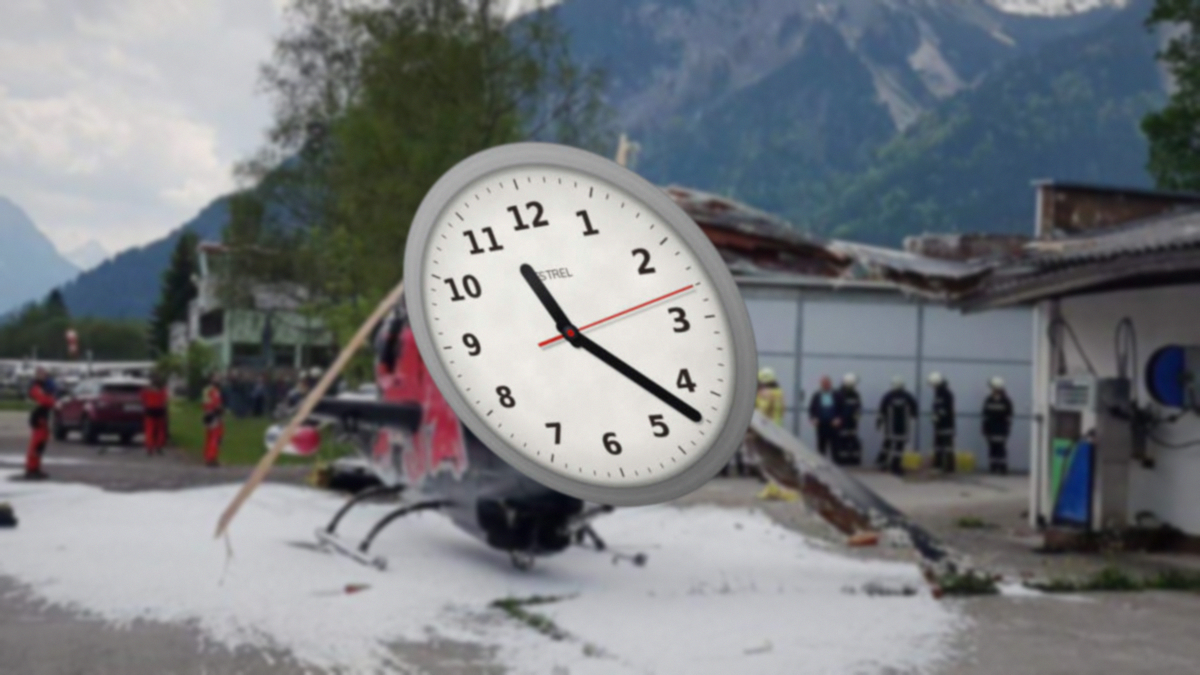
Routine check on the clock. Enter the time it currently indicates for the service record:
11:22:13
